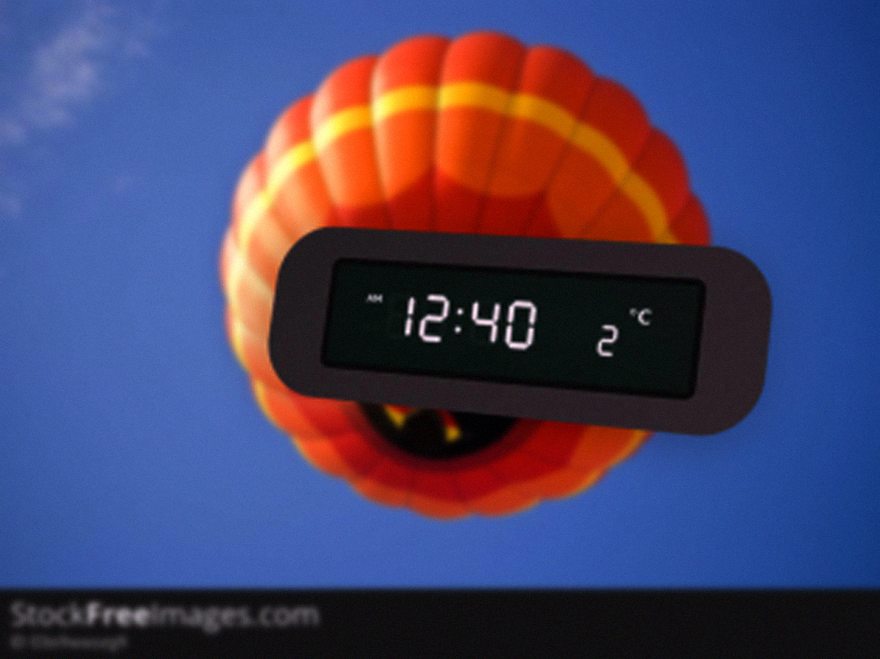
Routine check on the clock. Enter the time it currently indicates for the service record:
12:40
